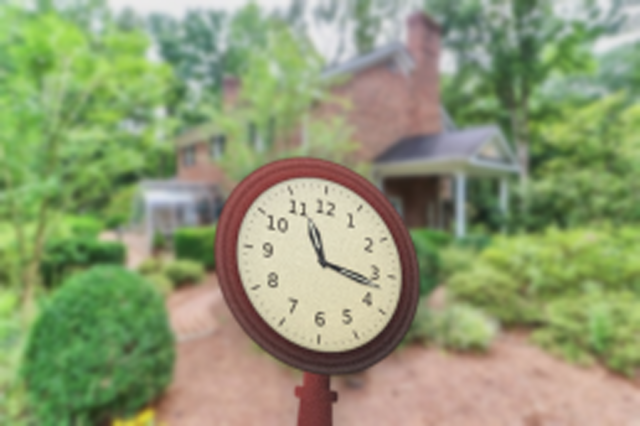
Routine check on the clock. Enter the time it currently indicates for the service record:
11:17
